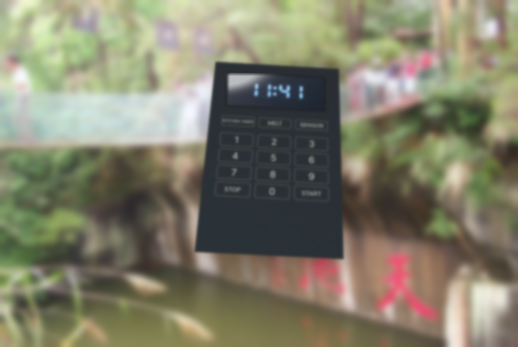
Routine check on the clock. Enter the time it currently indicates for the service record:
11:41
